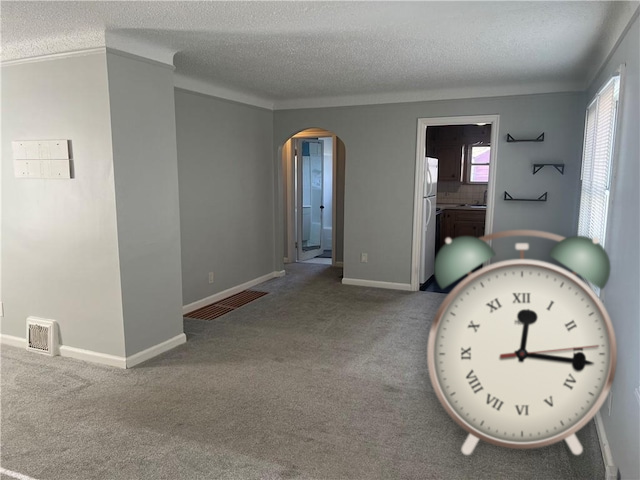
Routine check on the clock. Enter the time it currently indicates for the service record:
12:16:14
